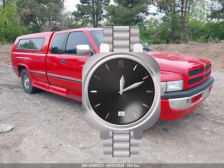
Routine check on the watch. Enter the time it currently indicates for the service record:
12:11
